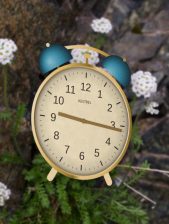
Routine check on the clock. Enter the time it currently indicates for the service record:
9:16
